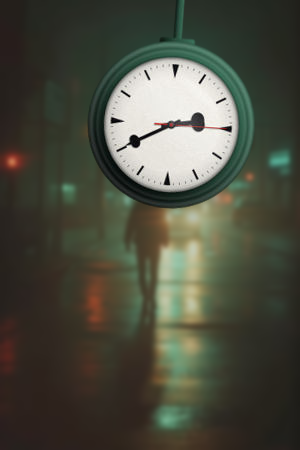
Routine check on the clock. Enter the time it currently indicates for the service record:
2:40:15
